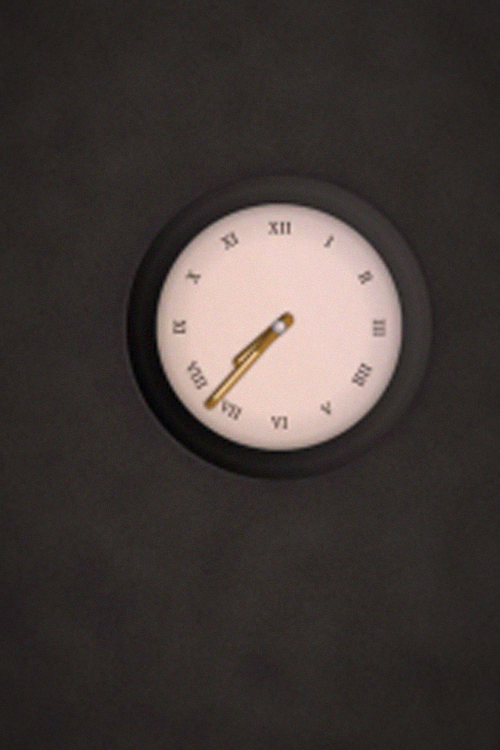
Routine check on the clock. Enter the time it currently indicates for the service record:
7:37
